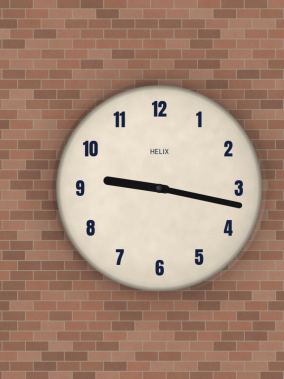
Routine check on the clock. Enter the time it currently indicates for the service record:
9:17
